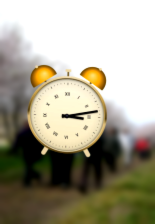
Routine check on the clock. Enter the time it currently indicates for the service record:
3:13
